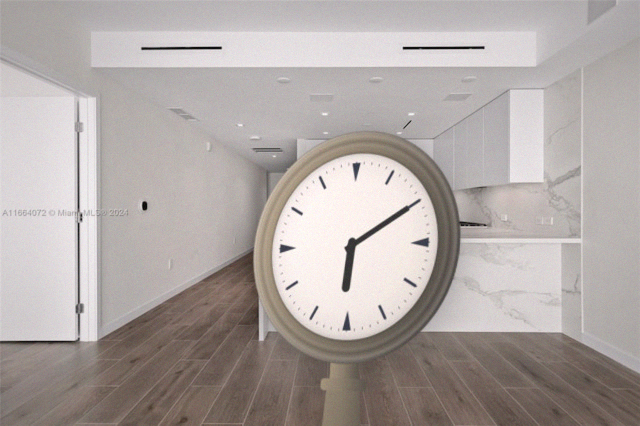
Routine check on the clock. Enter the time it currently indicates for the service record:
6:10
